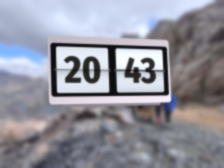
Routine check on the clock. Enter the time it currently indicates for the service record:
20:43
